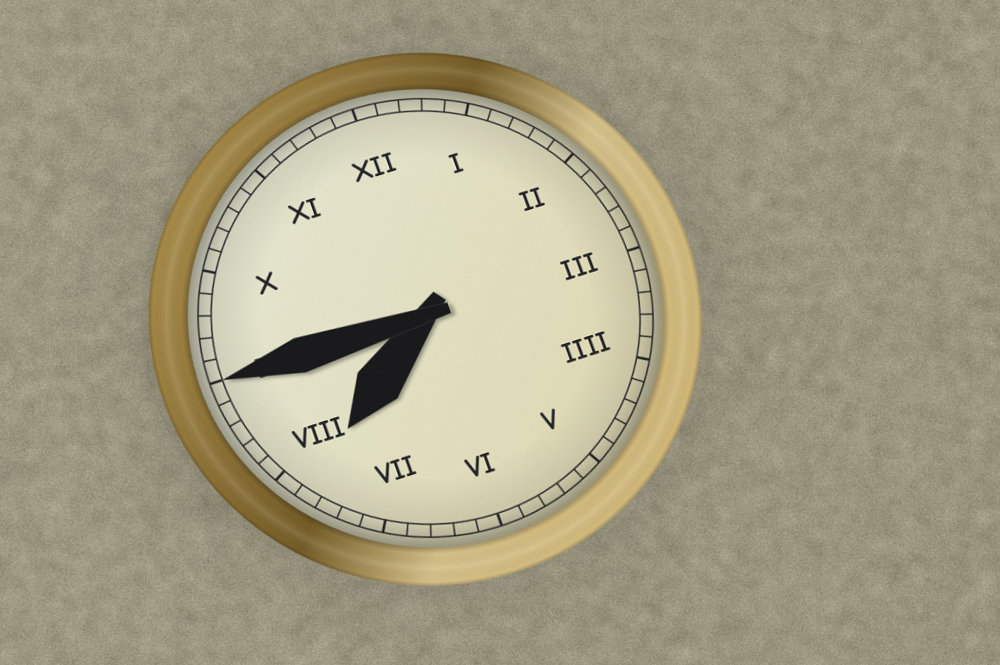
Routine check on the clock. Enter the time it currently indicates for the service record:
7:45
